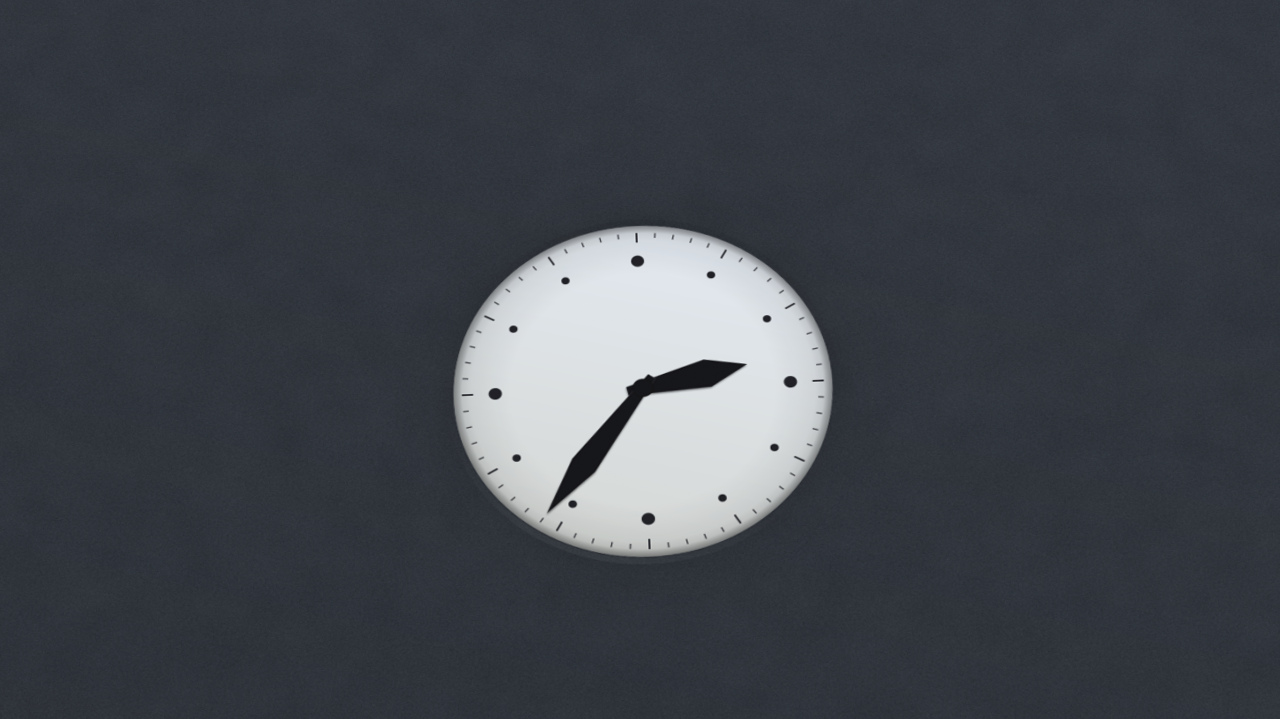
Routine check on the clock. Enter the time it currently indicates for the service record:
2:36
